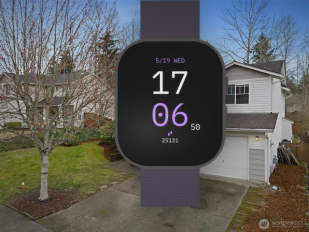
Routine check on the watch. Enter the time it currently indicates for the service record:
17:06:50
